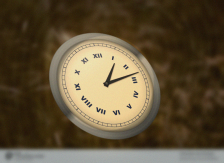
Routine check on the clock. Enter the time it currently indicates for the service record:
1:13
